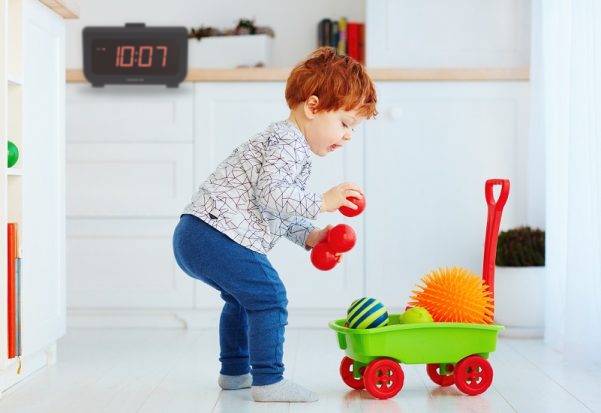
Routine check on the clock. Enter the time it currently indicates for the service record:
10:07
